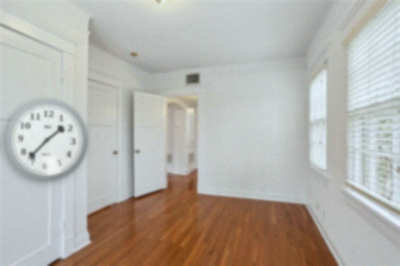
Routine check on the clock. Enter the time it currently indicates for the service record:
1:37
